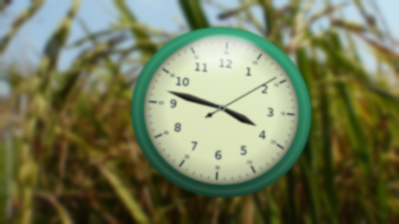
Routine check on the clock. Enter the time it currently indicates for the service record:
3:47:09
